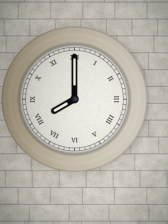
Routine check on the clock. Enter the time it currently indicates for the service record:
8:00
